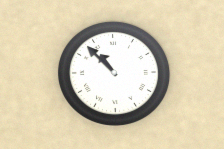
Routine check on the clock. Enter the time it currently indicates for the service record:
10:53
